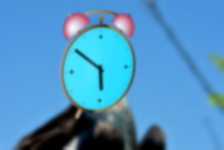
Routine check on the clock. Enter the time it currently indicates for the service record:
5:51
